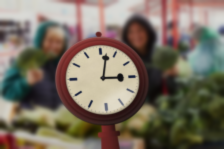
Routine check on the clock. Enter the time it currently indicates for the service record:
3:02
